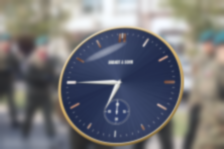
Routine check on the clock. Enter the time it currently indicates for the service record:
6:45
